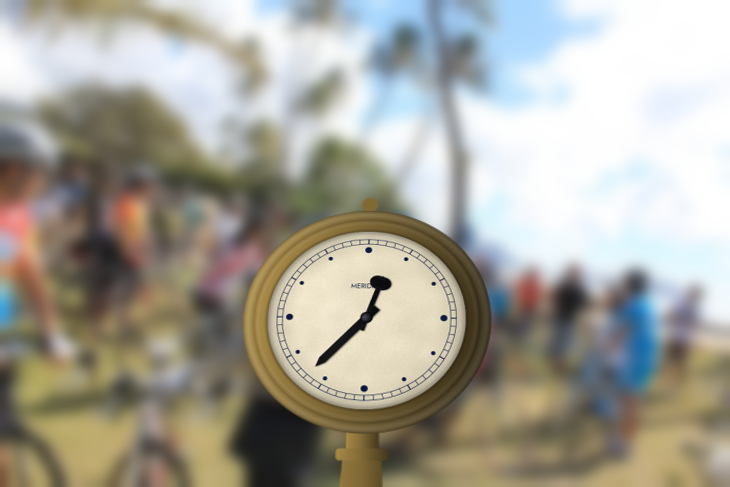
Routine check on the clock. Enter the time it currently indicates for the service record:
12:37
